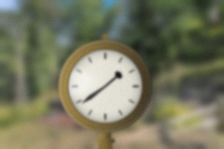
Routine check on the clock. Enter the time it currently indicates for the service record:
1:39
